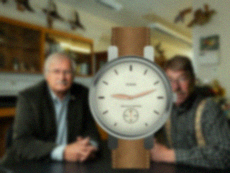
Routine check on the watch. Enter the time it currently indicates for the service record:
9:12
